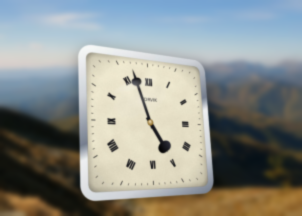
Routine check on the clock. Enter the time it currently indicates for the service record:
4:57
